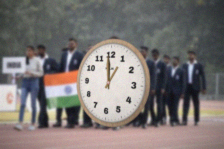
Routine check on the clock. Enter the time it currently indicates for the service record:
12:59
